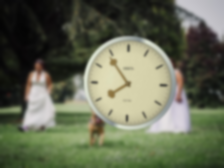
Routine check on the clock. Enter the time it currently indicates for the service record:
7:54
